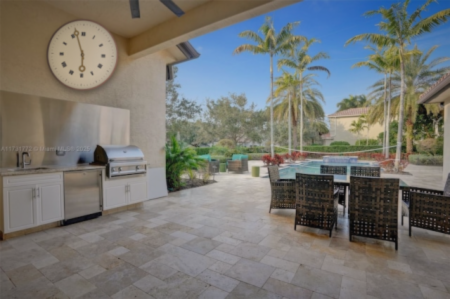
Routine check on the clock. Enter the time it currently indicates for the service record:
5:57
